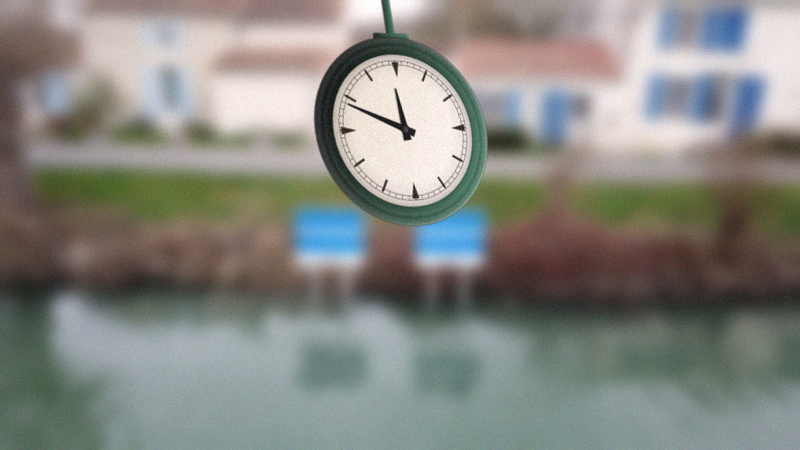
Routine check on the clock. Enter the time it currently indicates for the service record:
11:49
